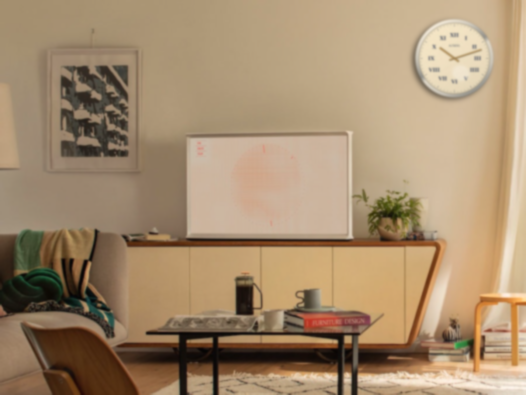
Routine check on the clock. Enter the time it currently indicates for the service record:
10:12
